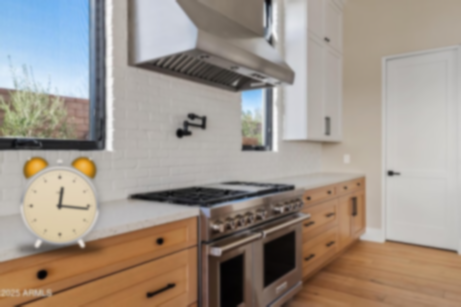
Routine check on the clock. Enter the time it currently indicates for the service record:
12:16
